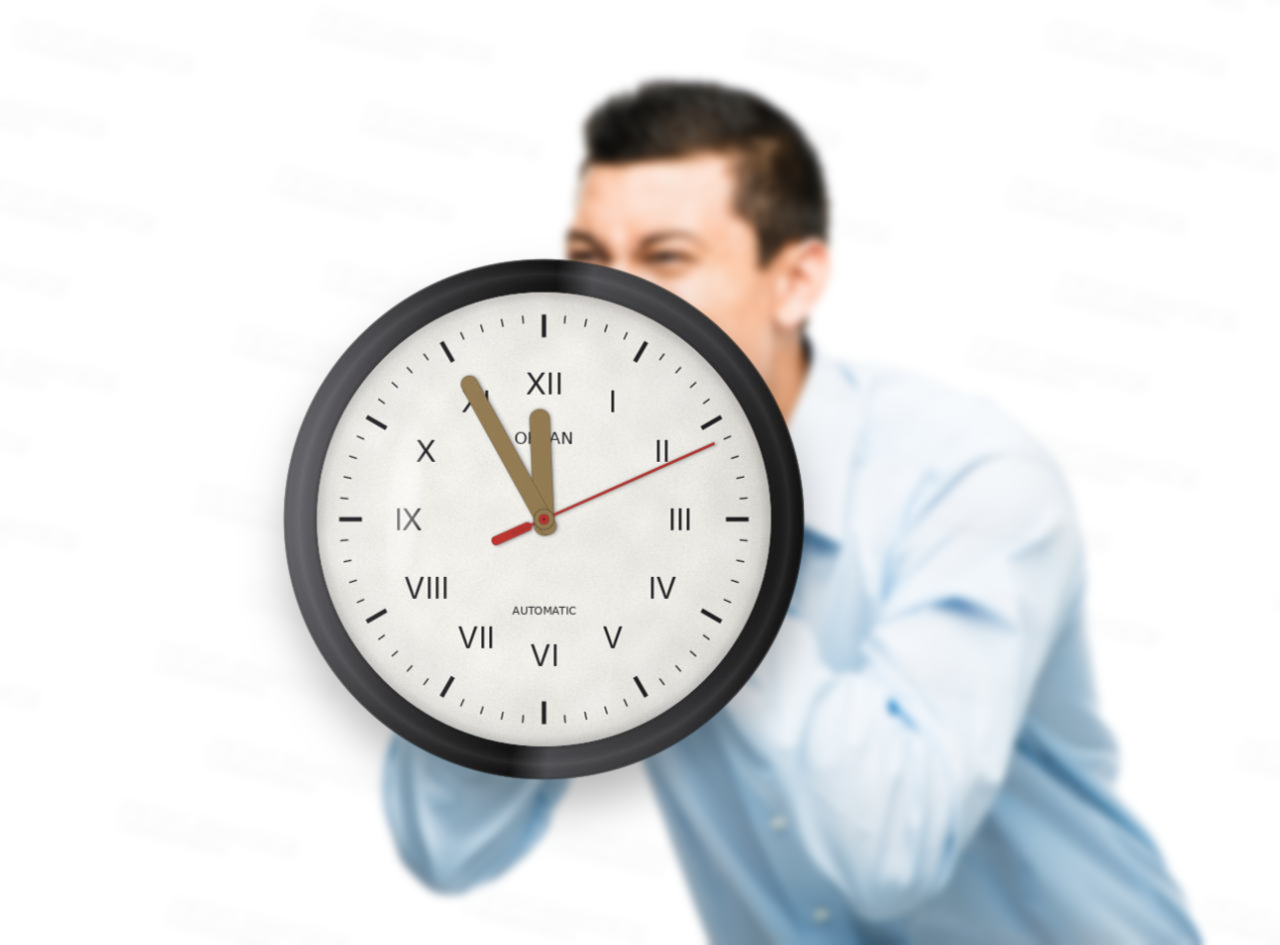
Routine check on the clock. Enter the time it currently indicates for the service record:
11:55:11
